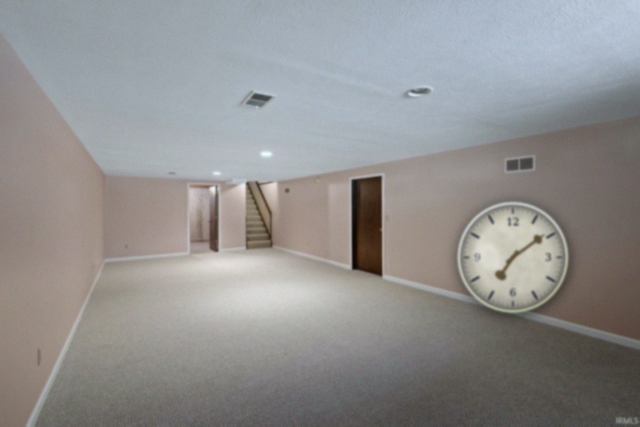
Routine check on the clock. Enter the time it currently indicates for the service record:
7:09
